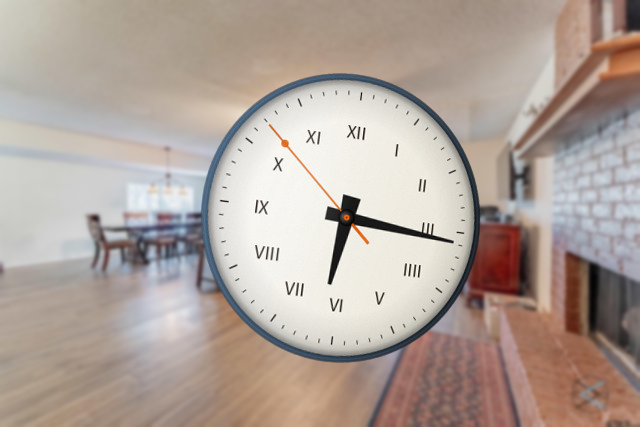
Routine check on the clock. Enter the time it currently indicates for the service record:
6:15:52
